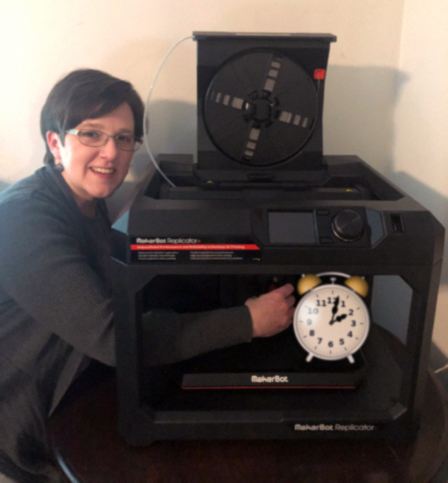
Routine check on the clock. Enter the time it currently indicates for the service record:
2:02
